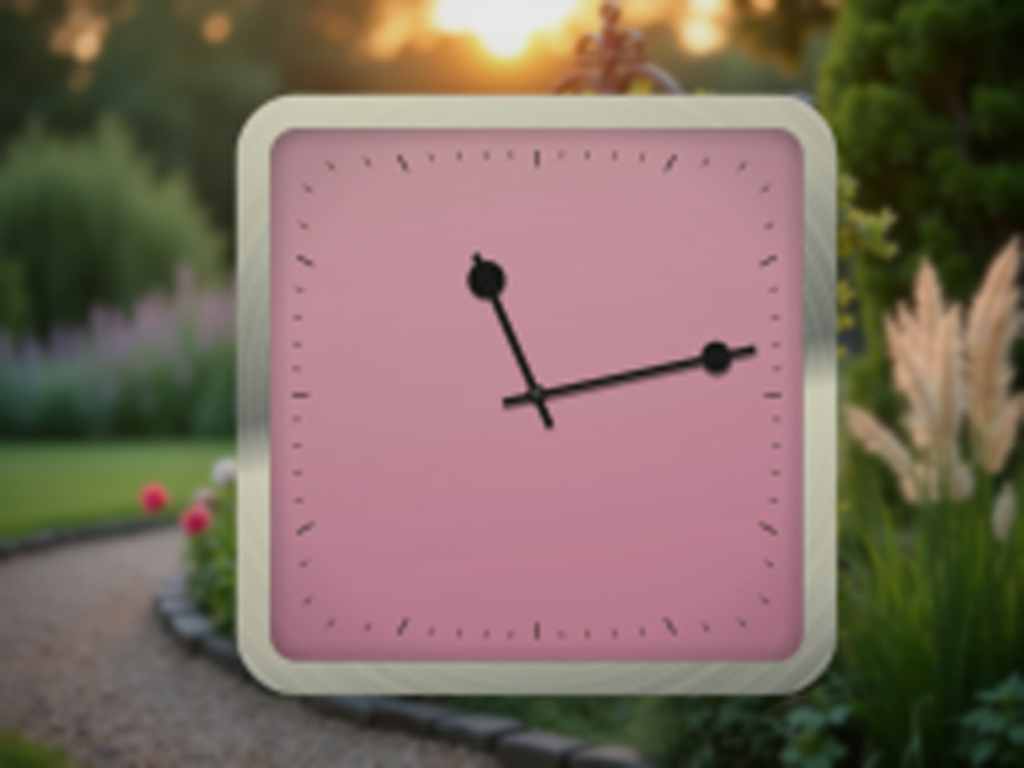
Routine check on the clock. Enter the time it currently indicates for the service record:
11:13
